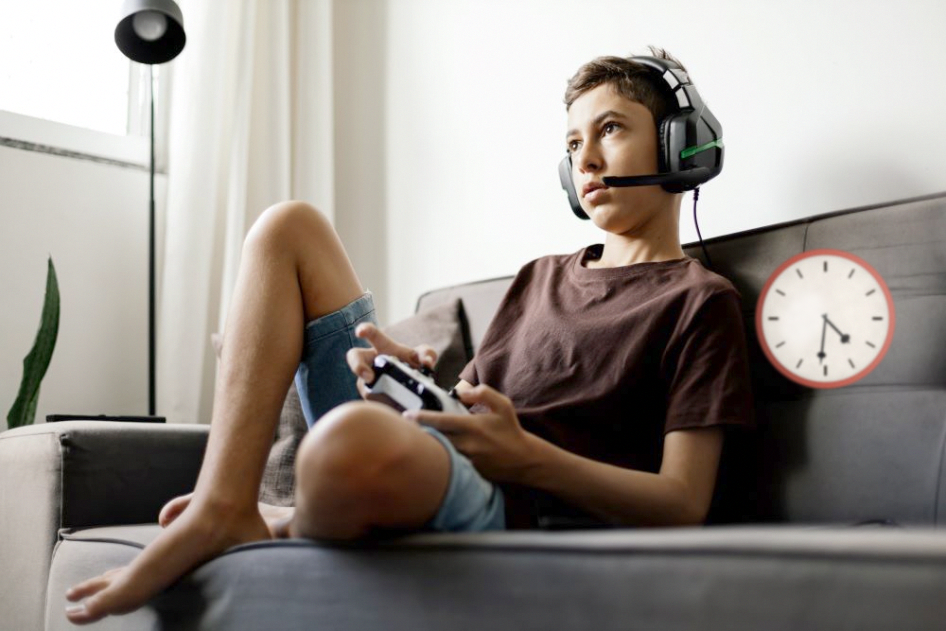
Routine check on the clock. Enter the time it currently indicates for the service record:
4:31
